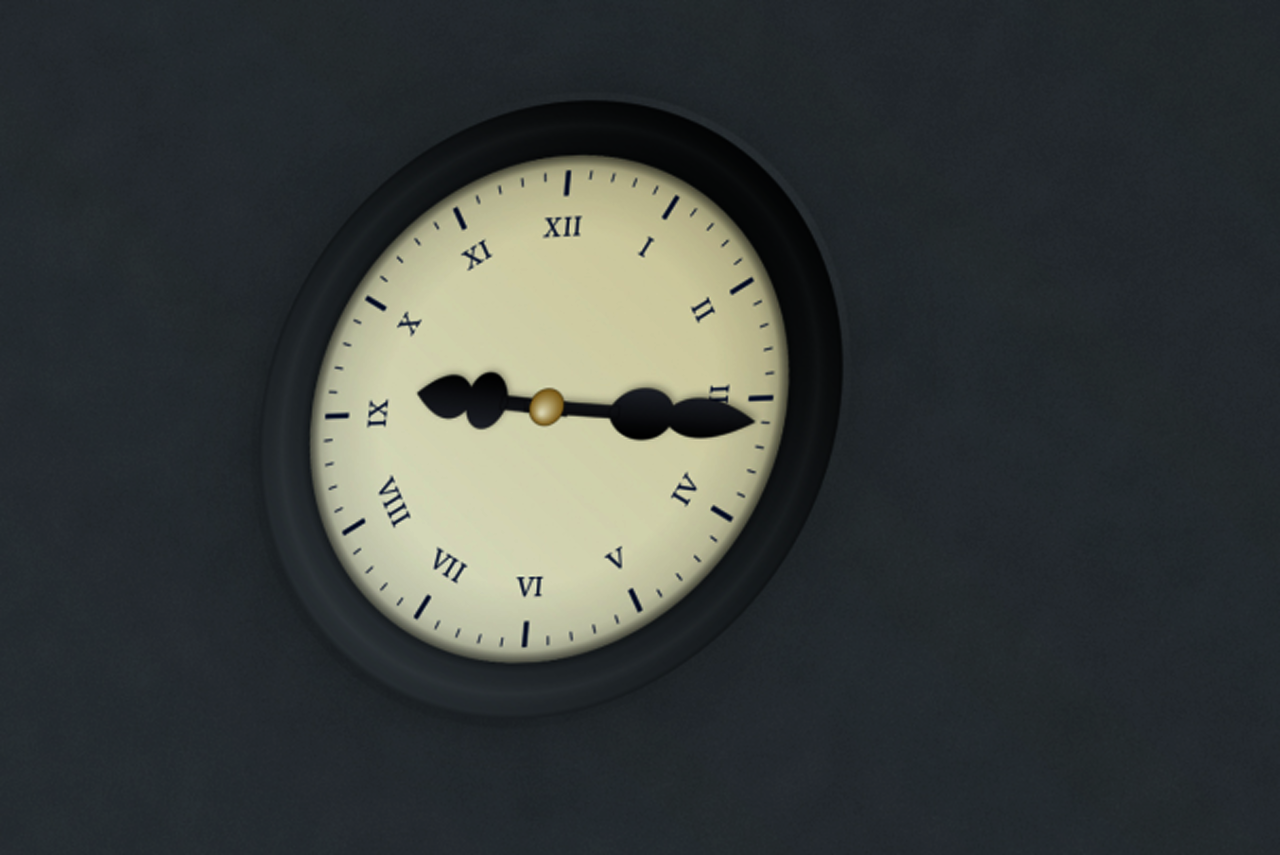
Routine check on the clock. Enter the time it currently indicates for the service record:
9:16
